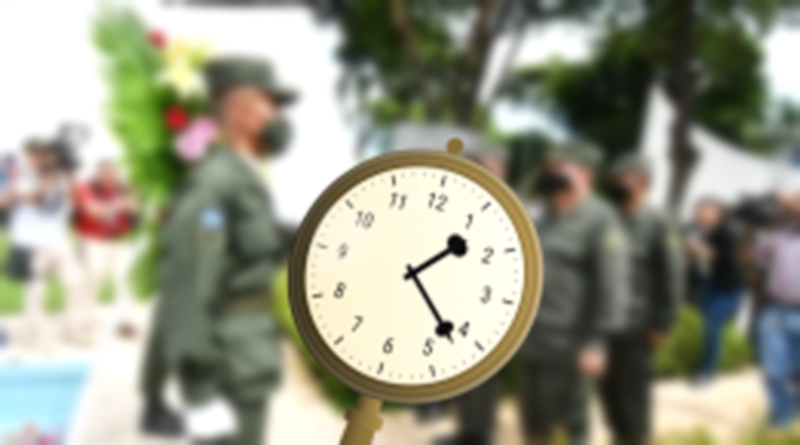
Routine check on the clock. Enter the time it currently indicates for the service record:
1:22
